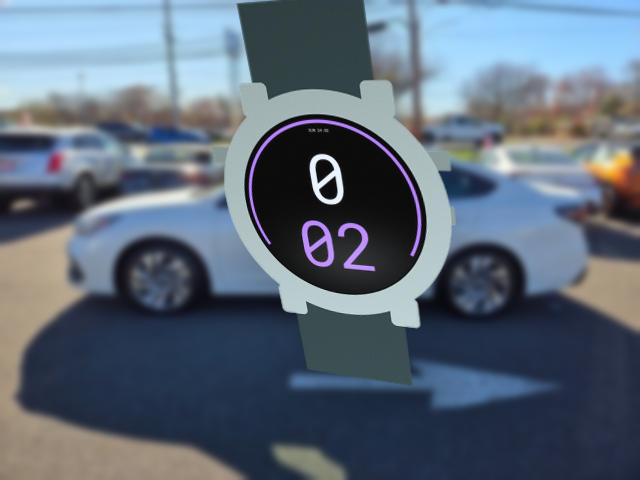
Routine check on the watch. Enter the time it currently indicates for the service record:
0:02
